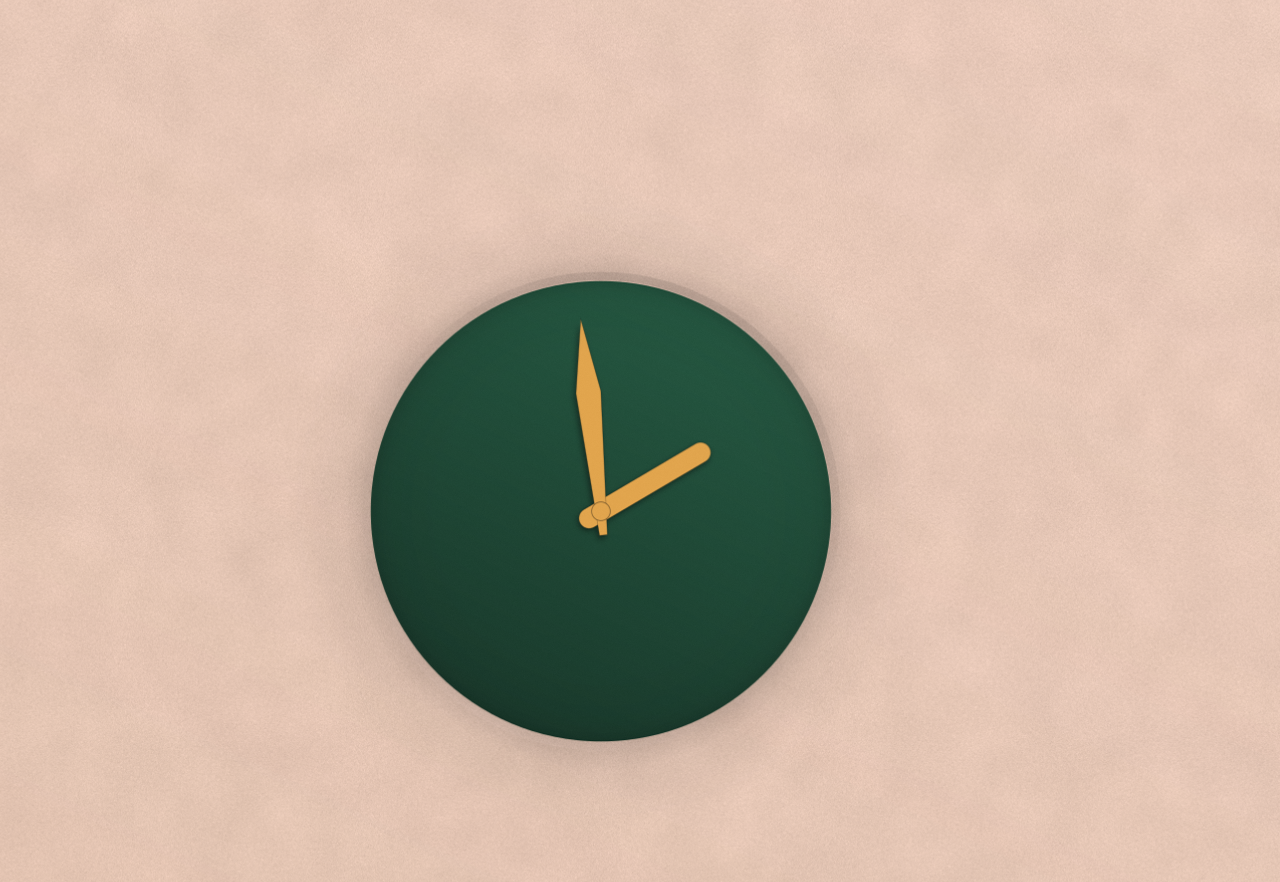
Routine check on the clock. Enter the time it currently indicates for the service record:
1:59
